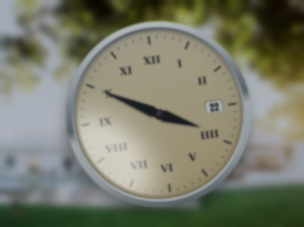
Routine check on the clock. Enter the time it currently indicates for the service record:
3:50
